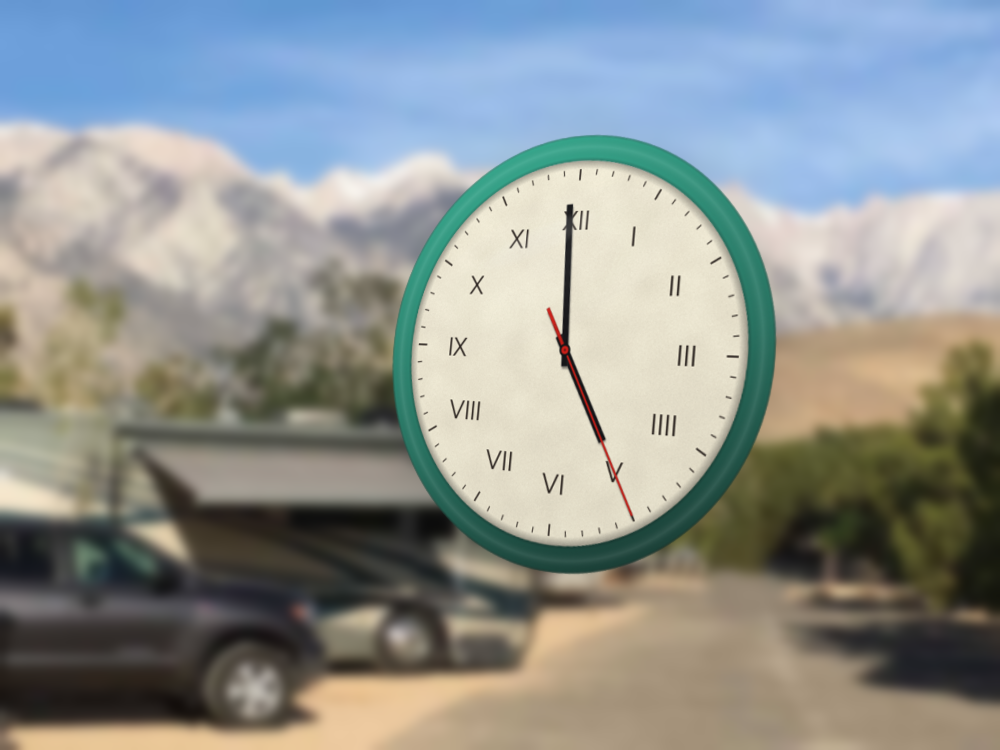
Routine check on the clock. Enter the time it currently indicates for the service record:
4:59:25
